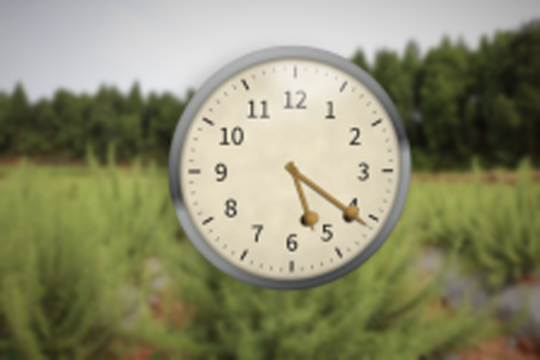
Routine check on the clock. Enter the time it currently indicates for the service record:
5:21
